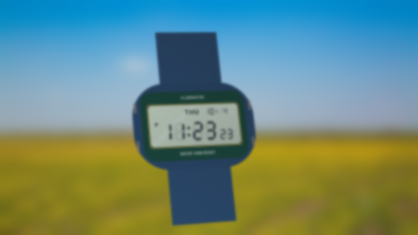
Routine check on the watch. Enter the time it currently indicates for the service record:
11:23
